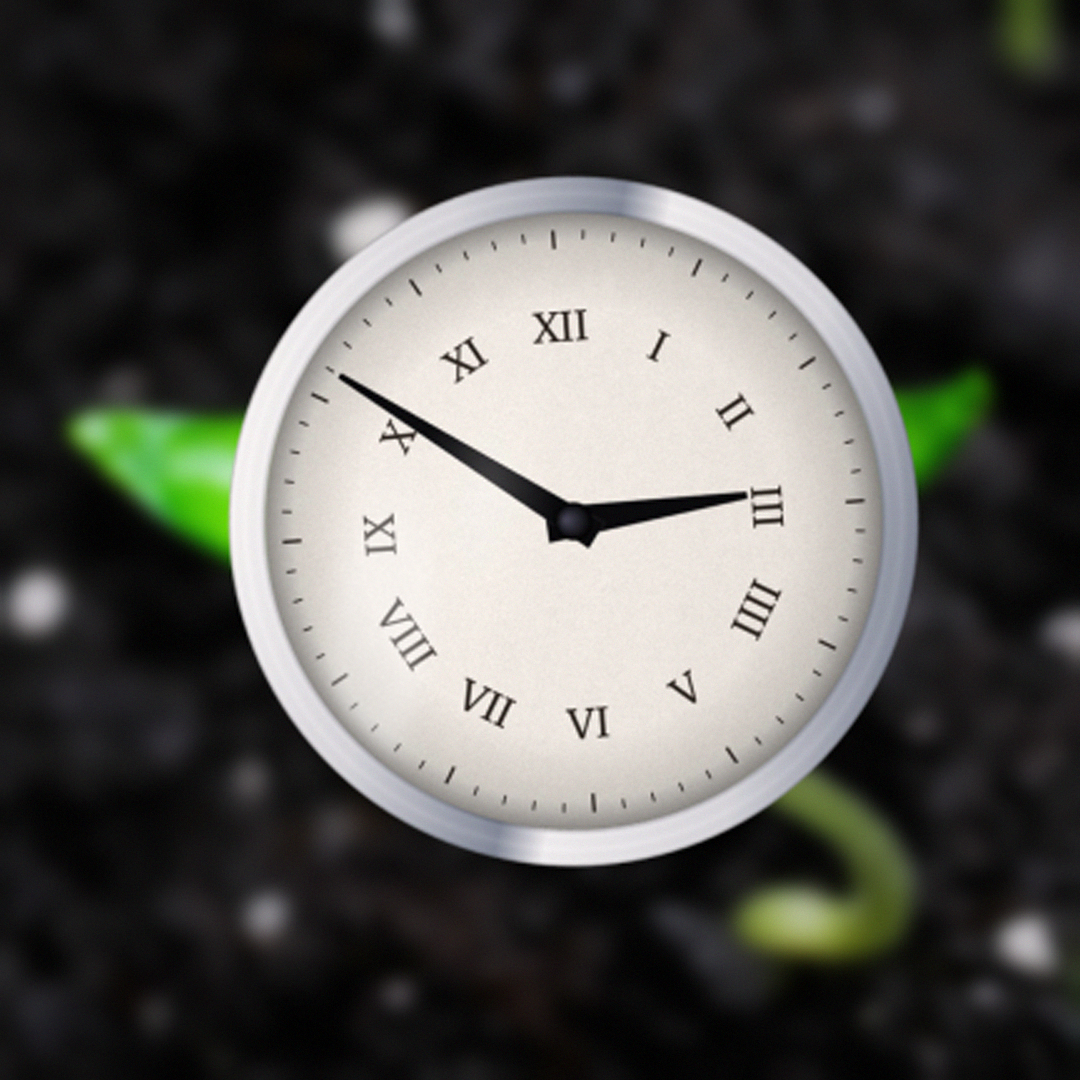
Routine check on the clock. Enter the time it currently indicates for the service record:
2:51
